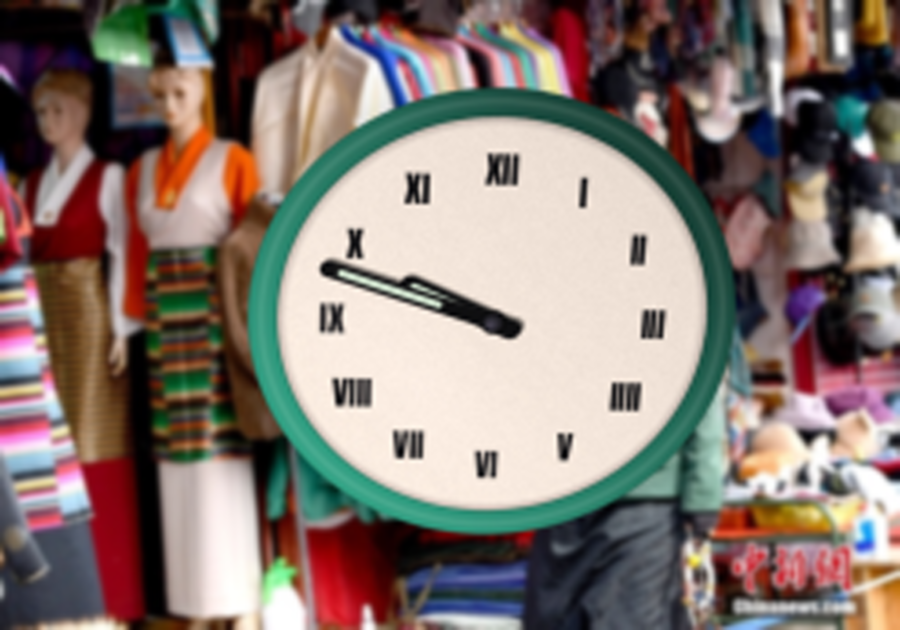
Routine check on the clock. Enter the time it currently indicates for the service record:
9:48
